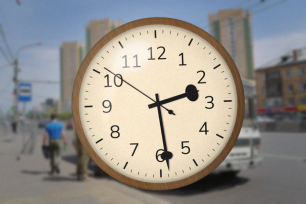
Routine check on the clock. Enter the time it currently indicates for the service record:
2:28:51
